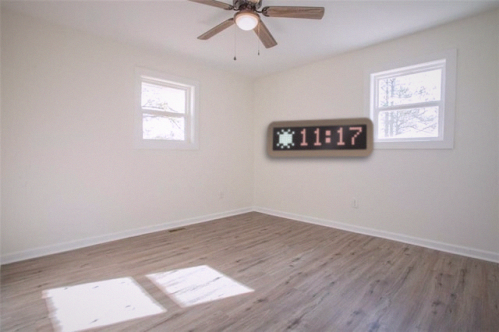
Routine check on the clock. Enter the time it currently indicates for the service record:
11:17
